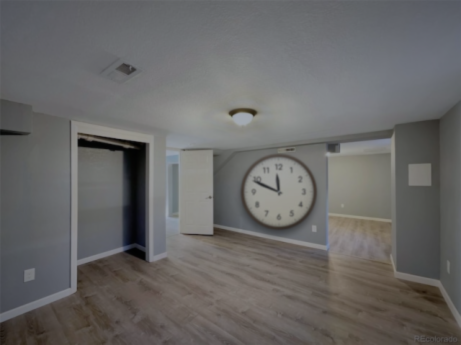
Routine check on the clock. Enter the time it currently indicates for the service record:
11:49
